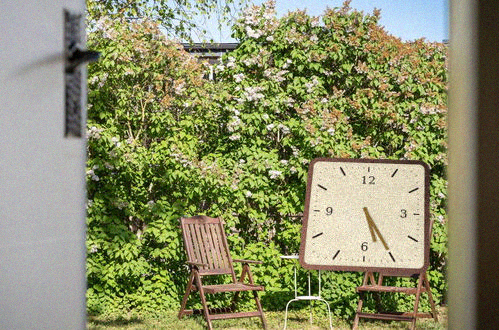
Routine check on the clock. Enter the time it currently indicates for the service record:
5:25
